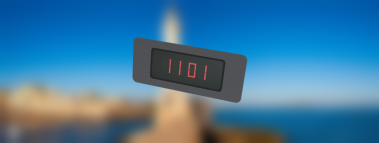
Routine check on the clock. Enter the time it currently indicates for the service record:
11:01
